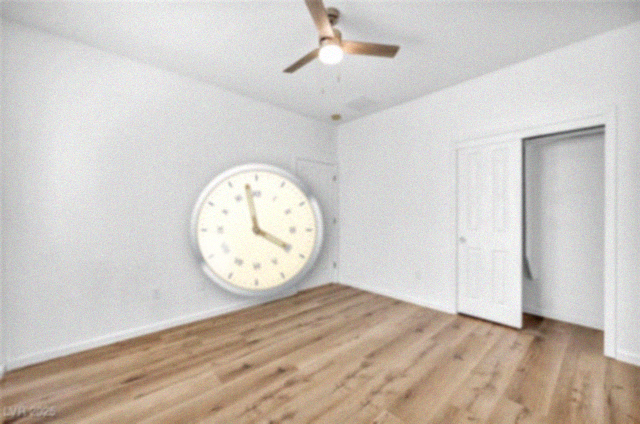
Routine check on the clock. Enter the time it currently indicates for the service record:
3:58
